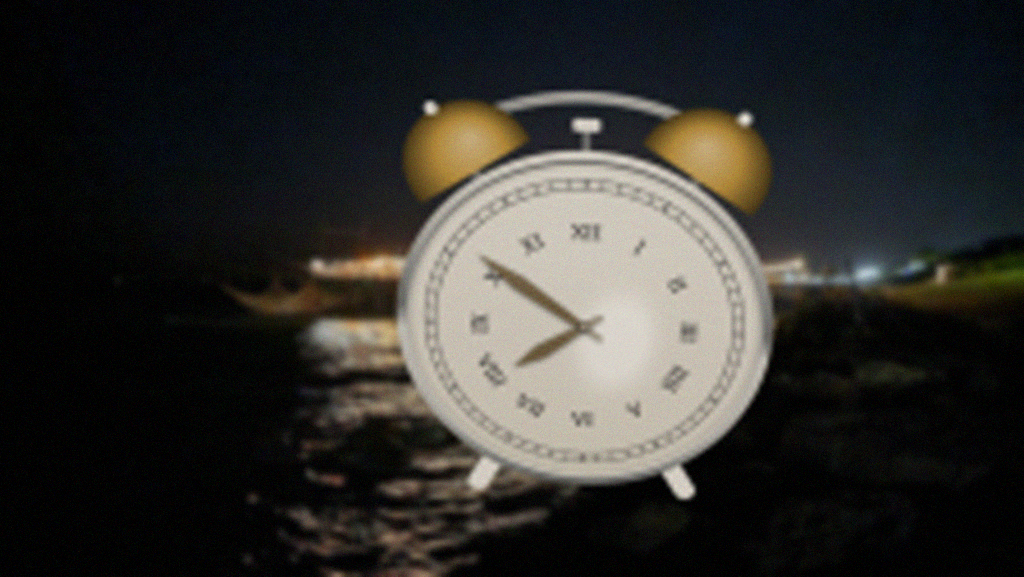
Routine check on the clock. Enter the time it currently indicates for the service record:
7:51
